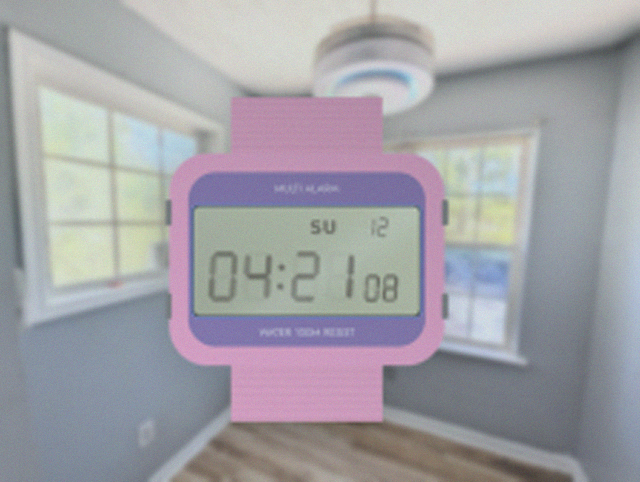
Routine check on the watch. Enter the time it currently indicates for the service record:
4:21:08
